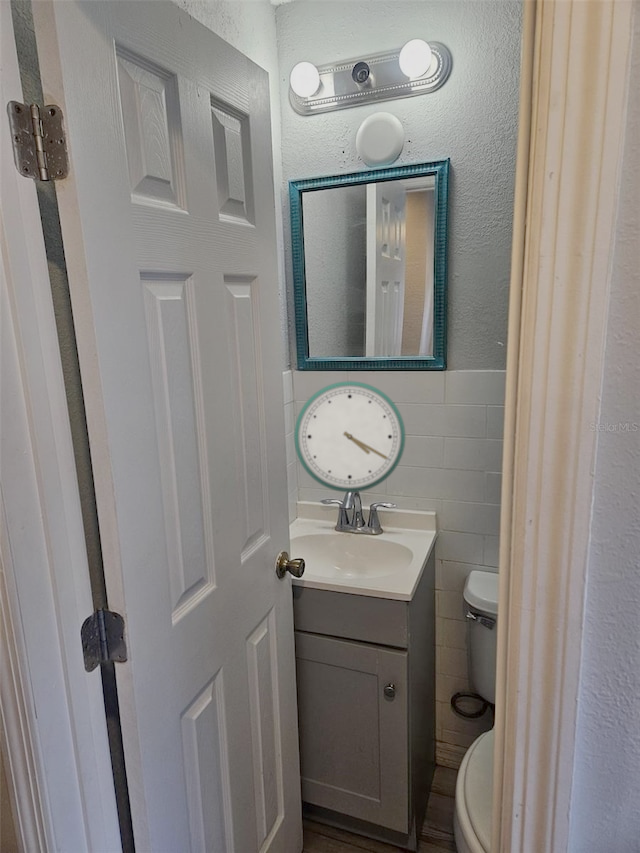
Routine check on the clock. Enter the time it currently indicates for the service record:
4:20
